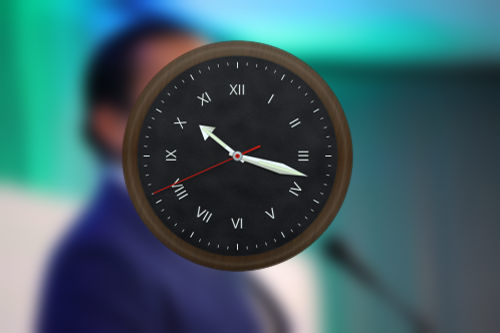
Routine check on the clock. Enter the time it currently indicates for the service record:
10:17:41
